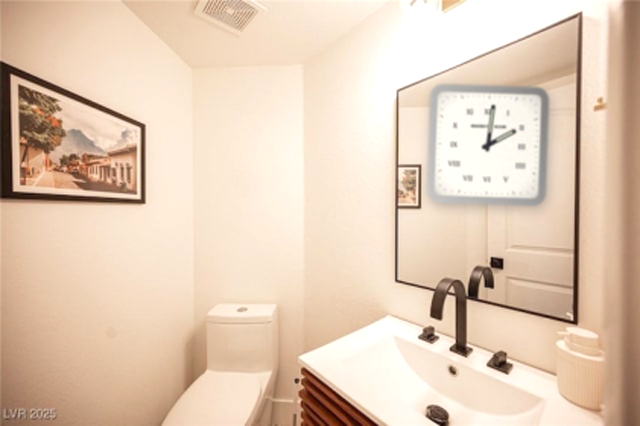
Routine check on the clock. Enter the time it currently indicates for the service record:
2:01
